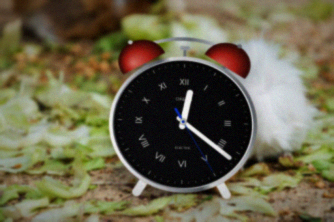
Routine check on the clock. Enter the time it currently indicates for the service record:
12:21:25
